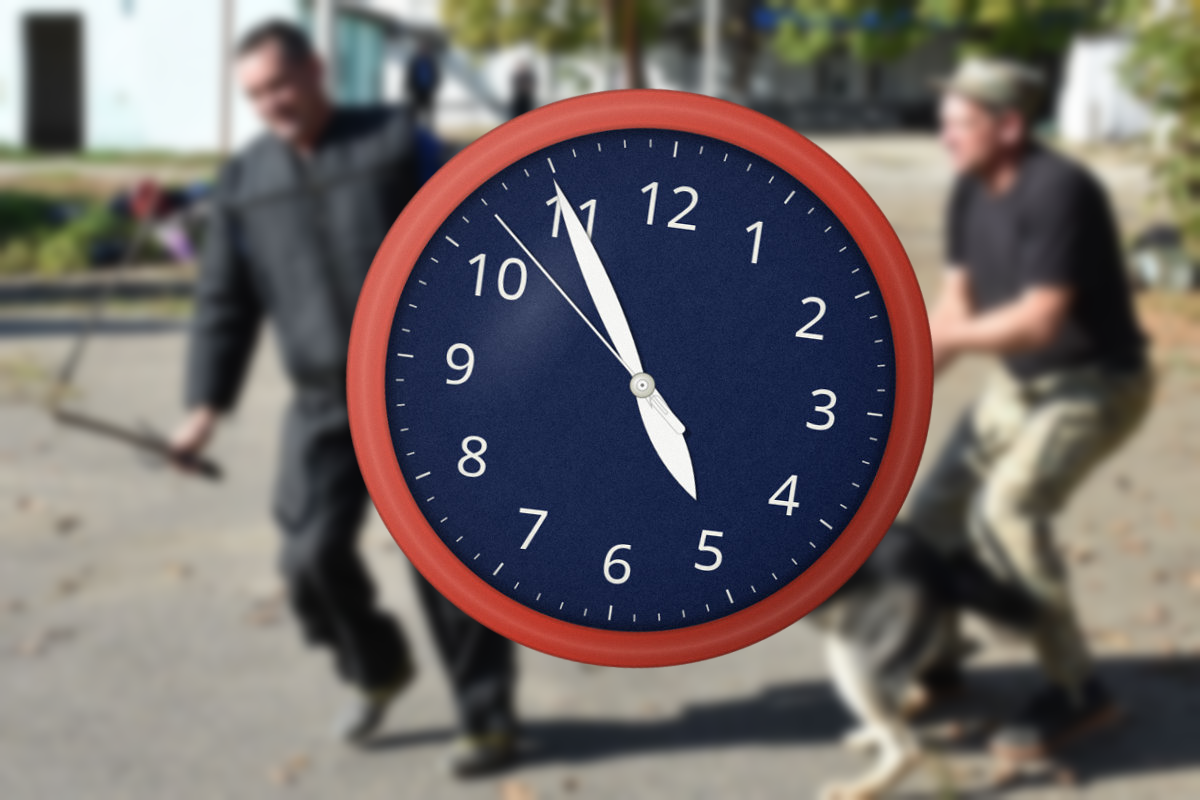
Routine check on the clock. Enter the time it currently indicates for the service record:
4:54:52
